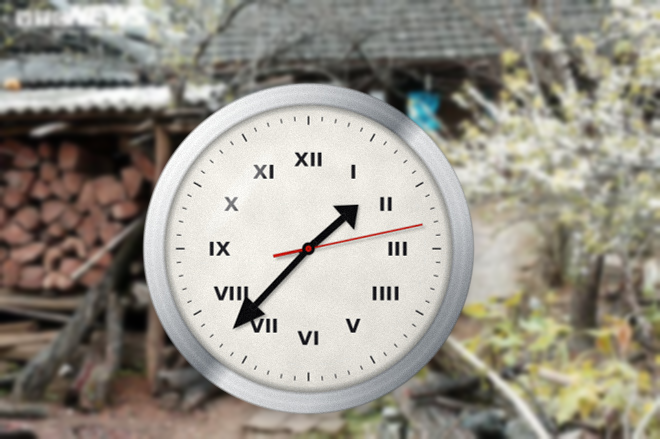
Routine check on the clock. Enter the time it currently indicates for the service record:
1:37:13
